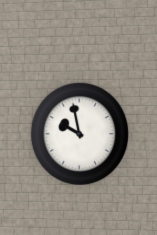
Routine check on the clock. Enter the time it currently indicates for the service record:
9:58
